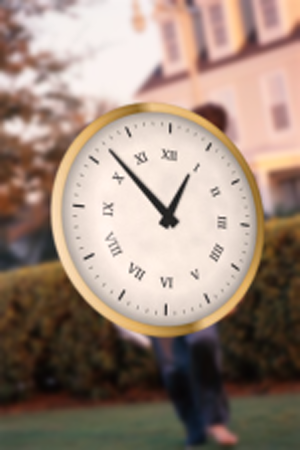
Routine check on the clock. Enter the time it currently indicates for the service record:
12:52
